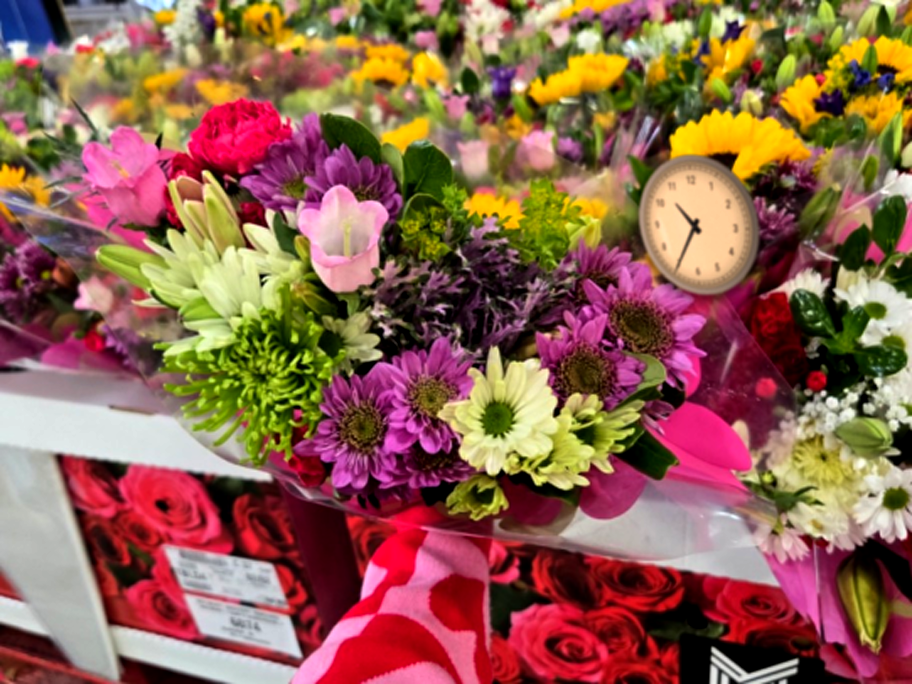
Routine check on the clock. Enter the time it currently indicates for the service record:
10:35
